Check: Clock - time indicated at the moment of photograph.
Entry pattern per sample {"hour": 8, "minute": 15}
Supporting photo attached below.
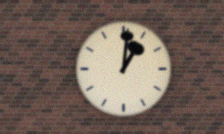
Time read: {"hour": 1, "minute": 1}
